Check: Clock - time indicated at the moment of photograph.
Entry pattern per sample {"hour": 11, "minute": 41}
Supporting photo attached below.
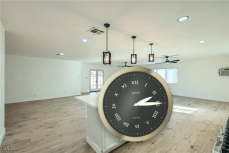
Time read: {"hour": 2, "minute": 15}
